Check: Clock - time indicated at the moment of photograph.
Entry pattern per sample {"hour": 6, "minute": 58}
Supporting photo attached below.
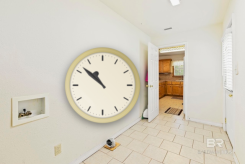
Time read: {"hour": 10, "minute": 52}
